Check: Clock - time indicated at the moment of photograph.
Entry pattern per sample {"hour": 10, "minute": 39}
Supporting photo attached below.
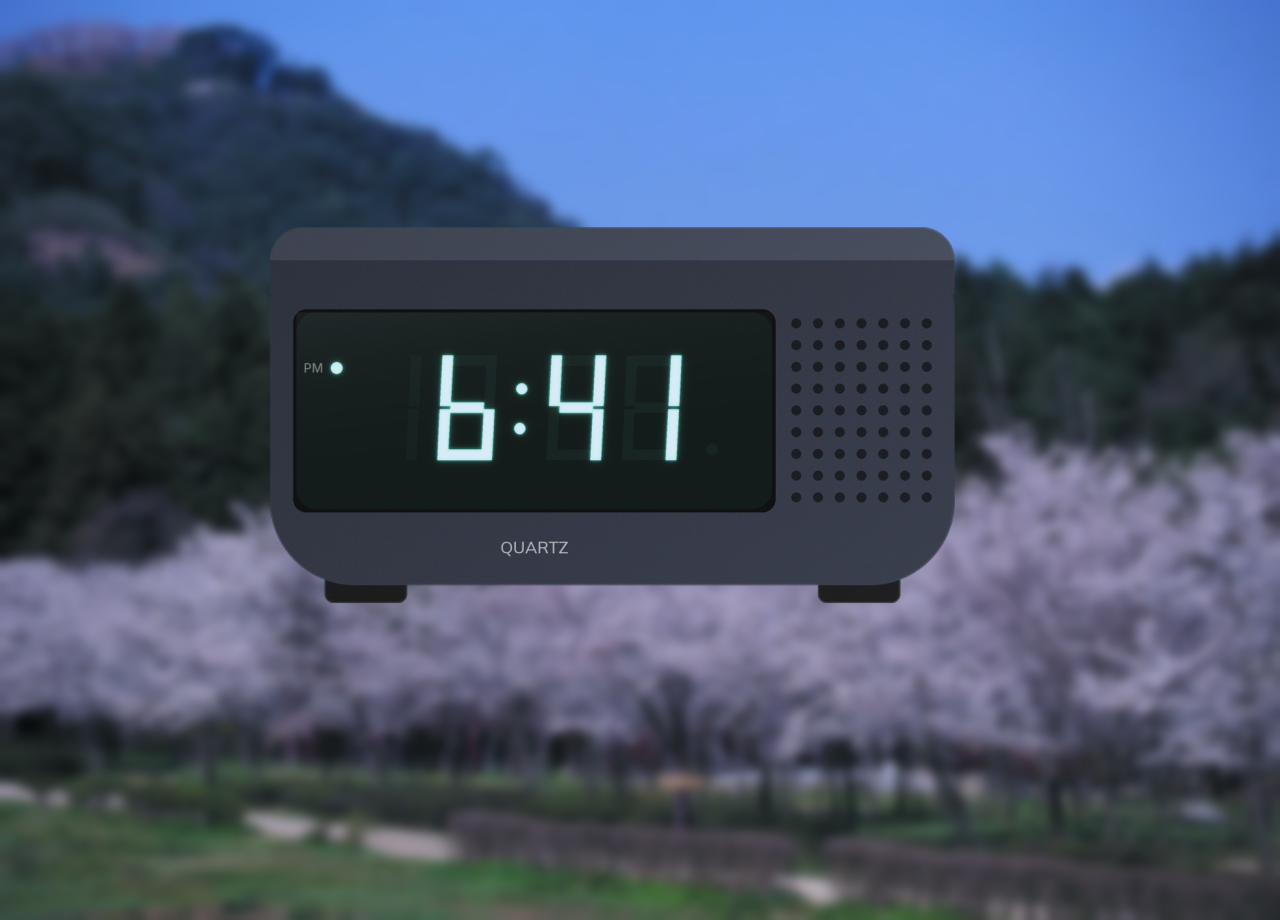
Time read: {"hour": 6, "minute": 41}
